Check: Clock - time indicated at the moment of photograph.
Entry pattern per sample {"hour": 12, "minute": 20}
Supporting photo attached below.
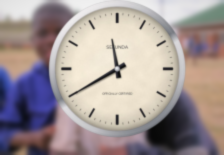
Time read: {"hour": 11, "minute": 40}
